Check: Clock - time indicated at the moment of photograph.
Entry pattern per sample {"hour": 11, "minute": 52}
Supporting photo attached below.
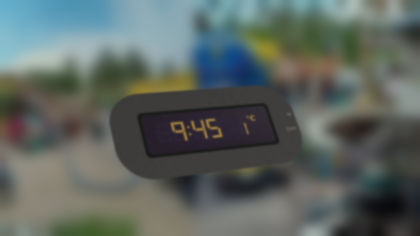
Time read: {"hour": 9, "minute": 45}
